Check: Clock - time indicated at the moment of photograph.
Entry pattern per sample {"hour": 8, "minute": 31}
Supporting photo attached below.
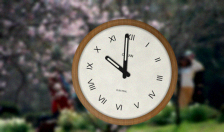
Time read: {"hour": 9, "minute": 59}
